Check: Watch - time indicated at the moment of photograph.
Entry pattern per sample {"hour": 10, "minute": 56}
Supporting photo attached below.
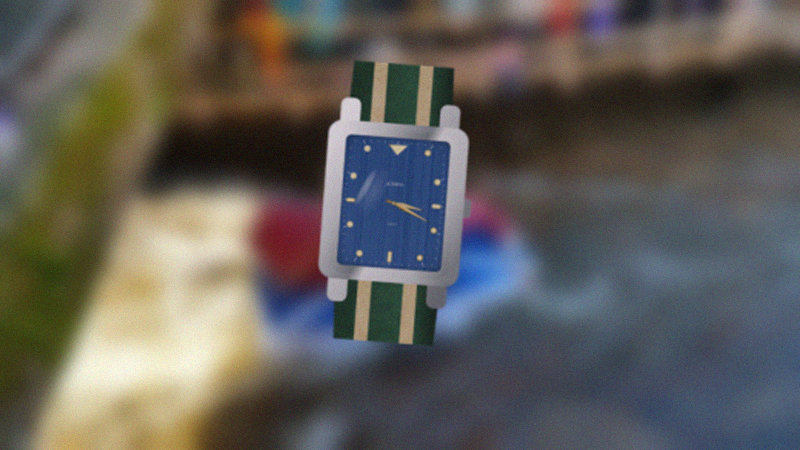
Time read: {"hour": 3, "minute": 19}
